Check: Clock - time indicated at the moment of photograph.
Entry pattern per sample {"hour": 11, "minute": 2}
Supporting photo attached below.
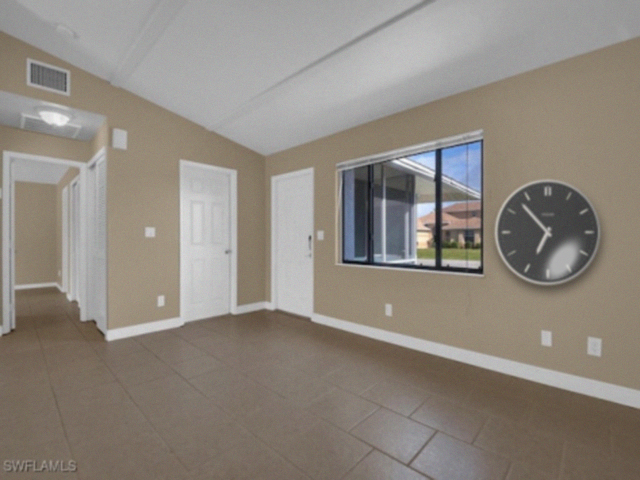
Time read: {"hour": 6, "minute": 53}
